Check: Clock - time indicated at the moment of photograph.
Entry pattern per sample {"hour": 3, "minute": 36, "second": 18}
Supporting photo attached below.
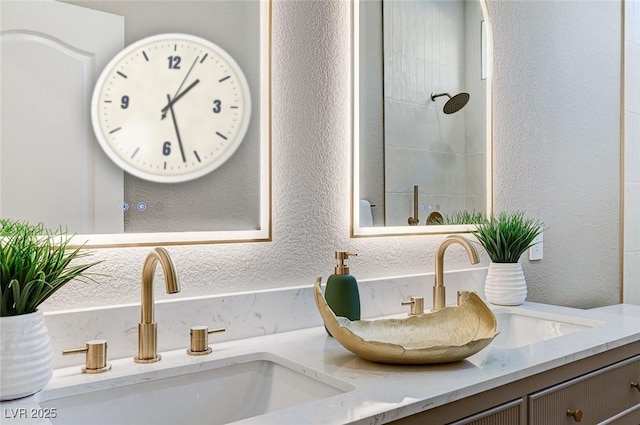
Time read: {"hour": 1, "minute": 27, "second": 4}
